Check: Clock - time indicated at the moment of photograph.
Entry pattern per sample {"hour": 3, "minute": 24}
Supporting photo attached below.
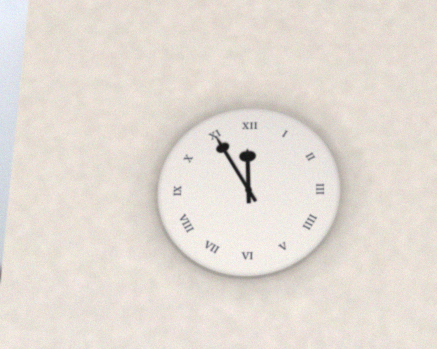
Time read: {"hour": 11, "minute": 55}
